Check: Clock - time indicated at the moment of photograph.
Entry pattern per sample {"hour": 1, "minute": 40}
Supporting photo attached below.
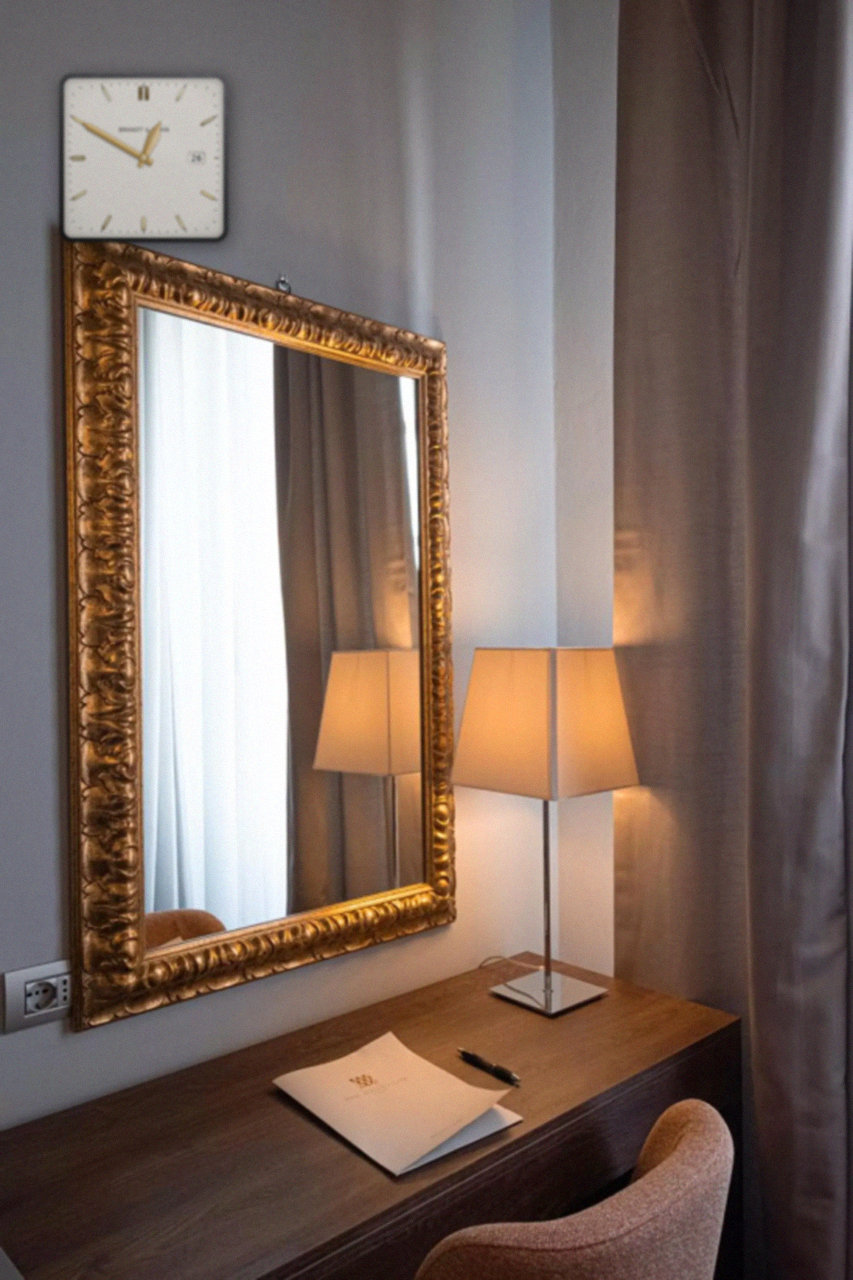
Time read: {"hour": 12, "minute": 50}
